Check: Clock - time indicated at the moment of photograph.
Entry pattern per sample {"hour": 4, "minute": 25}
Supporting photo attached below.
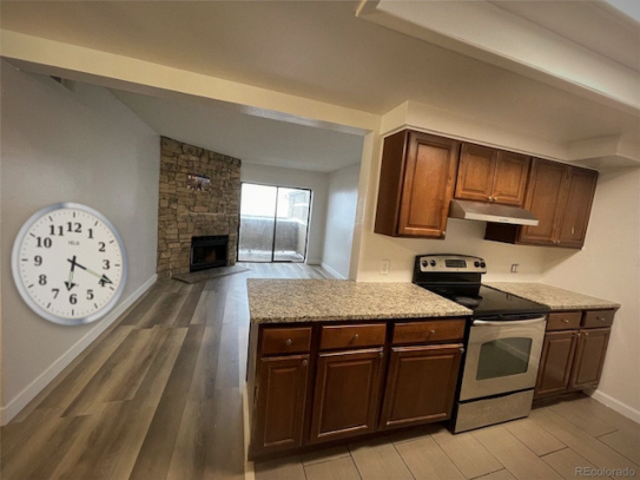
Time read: {"hour": 6, "minute": 19}
